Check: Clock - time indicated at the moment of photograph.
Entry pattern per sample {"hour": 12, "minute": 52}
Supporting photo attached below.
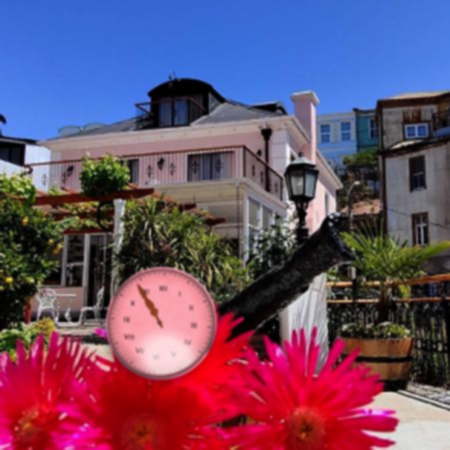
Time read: {"hour": 10, "minute": 54}
